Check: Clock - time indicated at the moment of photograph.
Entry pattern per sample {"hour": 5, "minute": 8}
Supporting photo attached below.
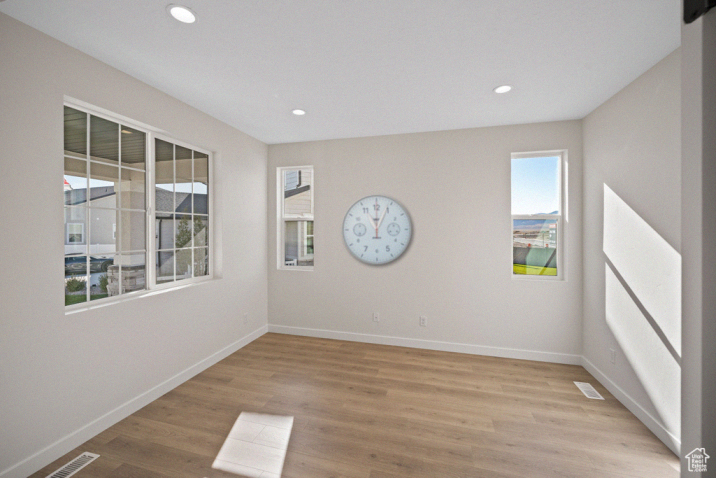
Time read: {"hour": 11, "minute": 4}
